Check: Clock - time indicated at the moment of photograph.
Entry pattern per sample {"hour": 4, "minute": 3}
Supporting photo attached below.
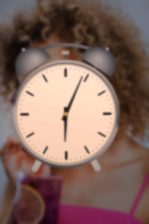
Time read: {"hour": 6, "minute": 4}
